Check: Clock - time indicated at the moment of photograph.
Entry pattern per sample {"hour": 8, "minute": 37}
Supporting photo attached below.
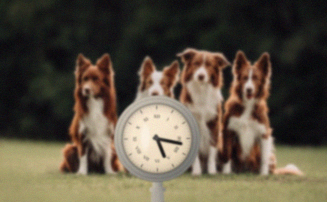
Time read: {"hour": 5, "minute": 17}
